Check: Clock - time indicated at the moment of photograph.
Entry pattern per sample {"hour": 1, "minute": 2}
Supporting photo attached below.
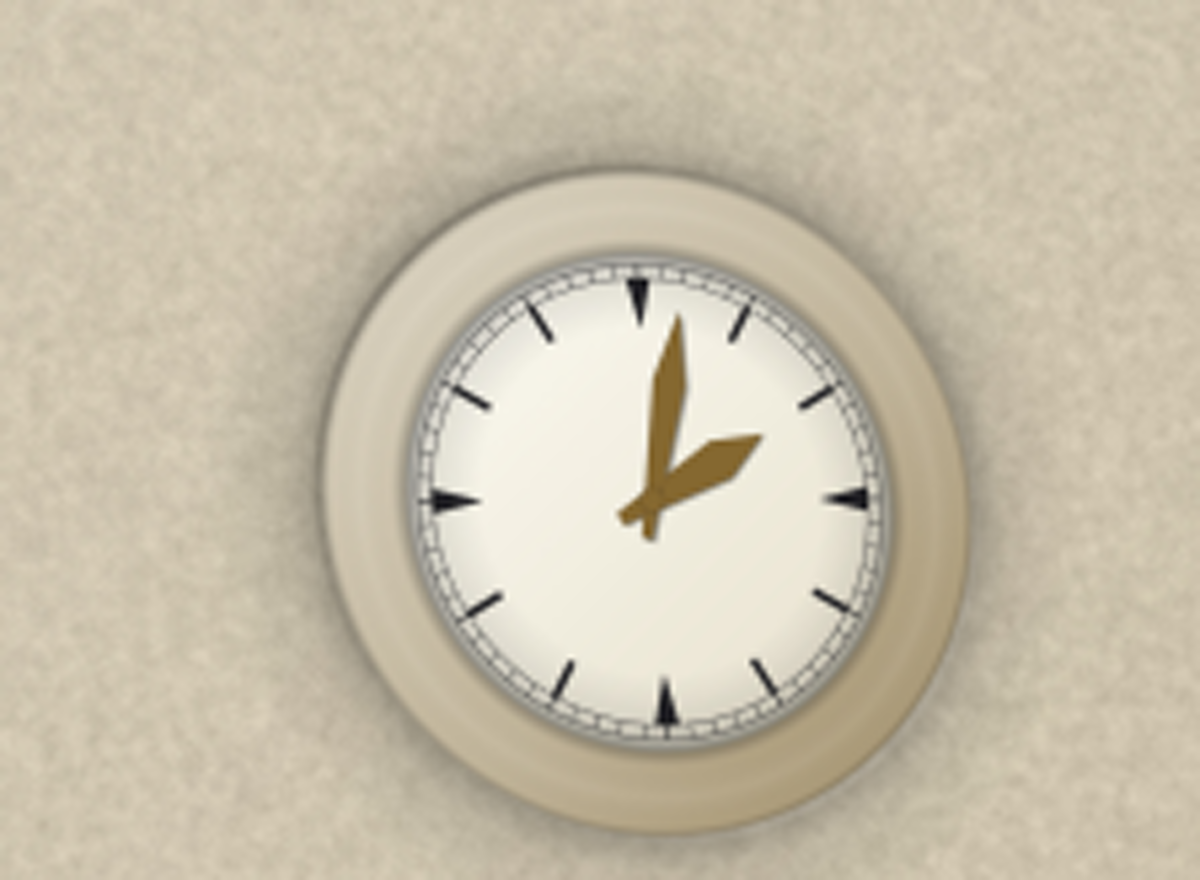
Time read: {"hour": 2, "minute": 2}
